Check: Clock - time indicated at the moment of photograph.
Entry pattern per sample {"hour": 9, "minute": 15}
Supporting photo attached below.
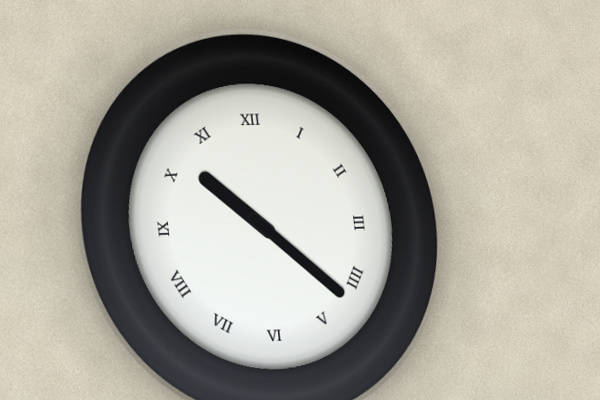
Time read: {"hour": 10, "minute": 22}
